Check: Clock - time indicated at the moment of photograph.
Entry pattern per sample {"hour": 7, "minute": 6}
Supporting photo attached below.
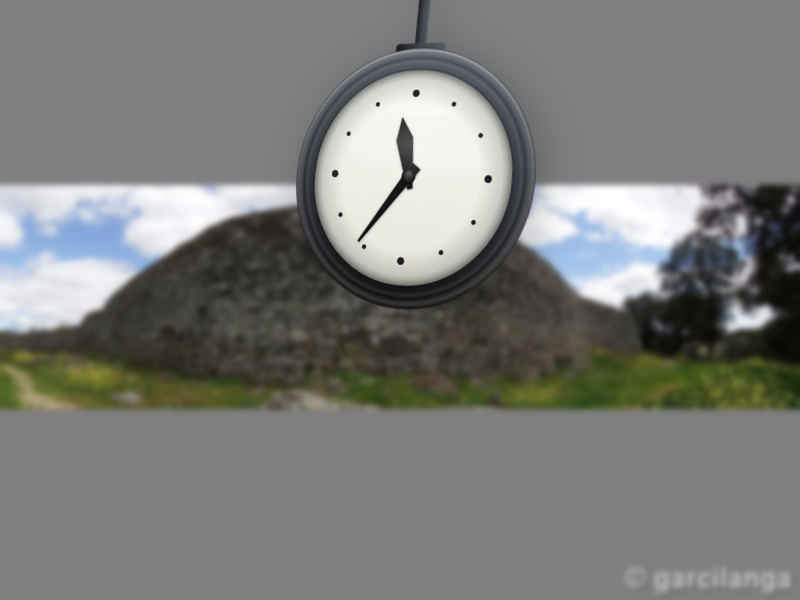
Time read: {"hour": 11, "minute": 36}
